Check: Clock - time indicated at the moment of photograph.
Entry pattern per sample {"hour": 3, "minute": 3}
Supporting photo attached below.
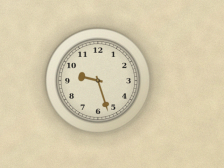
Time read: {"hour": 9, "minute": 27}
